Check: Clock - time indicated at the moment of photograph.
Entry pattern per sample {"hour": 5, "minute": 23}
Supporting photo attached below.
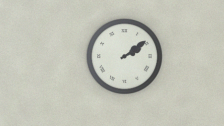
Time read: {"hour": 2, "minute": 9}
